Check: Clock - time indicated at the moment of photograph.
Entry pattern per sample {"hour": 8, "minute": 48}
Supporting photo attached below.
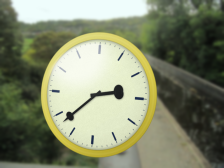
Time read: {"hour": 2, "minute": 38}
